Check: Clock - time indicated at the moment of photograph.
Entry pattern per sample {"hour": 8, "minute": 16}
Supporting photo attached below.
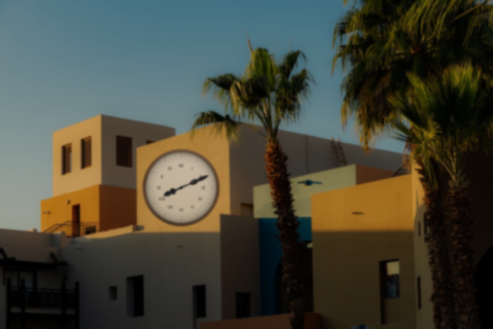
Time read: {"hour": 8, "minute": 11}
